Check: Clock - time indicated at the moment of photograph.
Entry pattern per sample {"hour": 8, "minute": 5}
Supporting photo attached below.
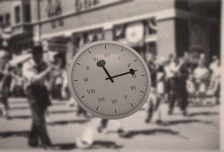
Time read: {"hour": 11, "minute": 13}
